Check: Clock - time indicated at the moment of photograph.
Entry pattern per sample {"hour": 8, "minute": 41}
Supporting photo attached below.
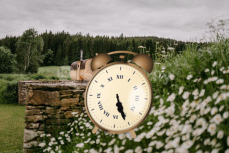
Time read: {"hour": 5, "minute": 26}
